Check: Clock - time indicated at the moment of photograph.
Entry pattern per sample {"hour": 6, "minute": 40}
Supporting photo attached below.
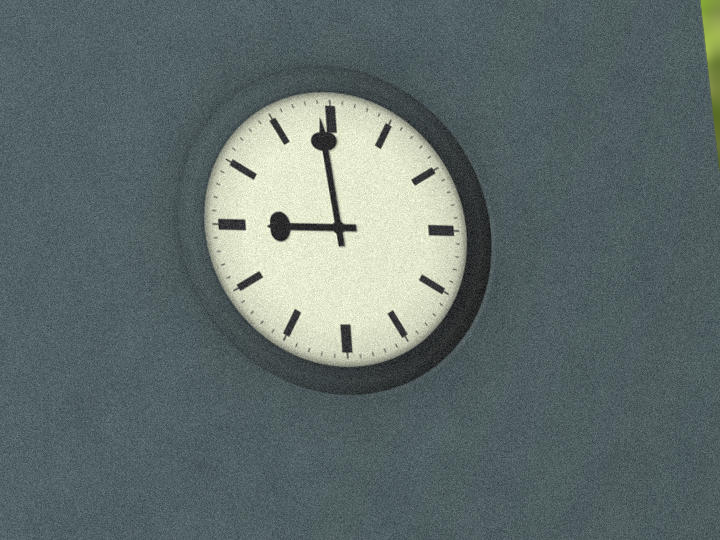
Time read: {"hour": 8, "minute": 59}
